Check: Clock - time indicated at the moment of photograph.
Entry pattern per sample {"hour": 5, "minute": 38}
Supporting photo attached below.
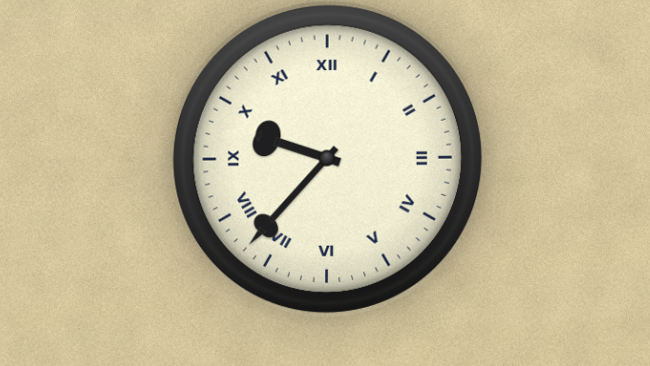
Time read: {"hour": 9, "minute": 37}
